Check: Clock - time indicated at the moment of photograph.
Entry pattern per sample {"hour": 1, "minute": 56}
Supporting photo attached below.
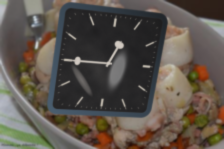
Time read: {"hour": 12, "minute": 45}
